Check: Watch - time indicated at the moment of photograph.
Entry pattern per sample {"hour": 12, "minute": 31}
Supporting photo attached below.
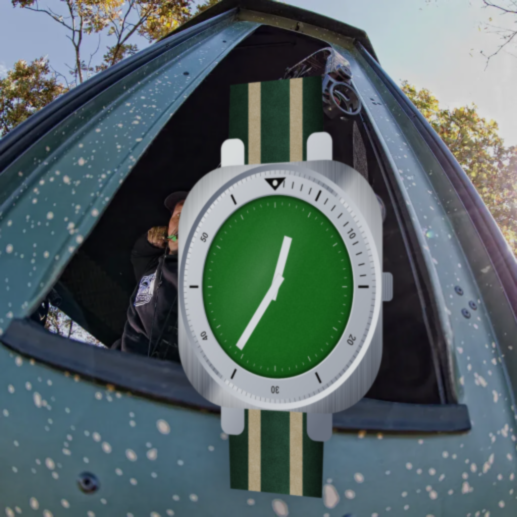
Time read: {"hour": 12, "minute": 36}
